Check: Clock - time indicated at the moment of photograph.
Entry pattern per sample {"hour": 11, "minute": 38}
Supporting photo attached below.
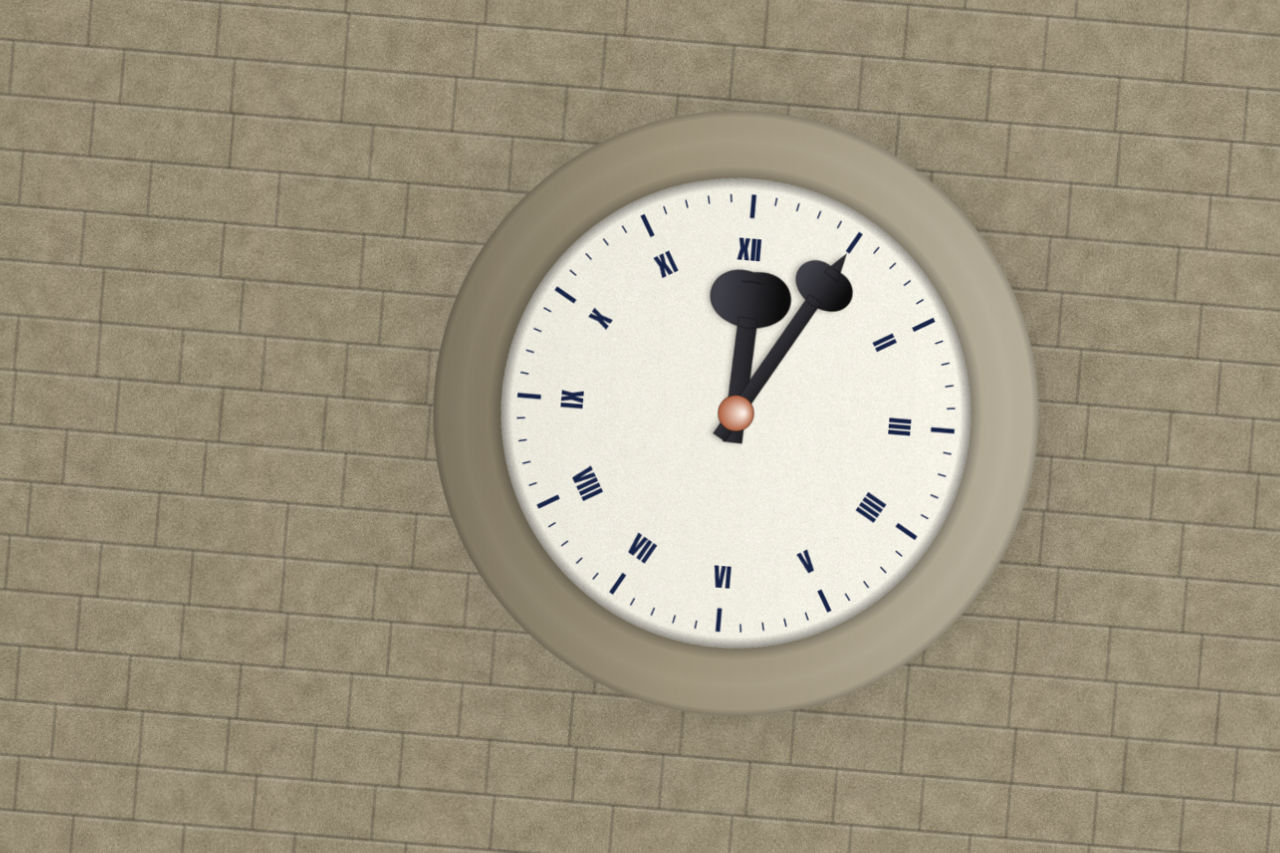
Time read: {"hour": 12, "minute": 5}
